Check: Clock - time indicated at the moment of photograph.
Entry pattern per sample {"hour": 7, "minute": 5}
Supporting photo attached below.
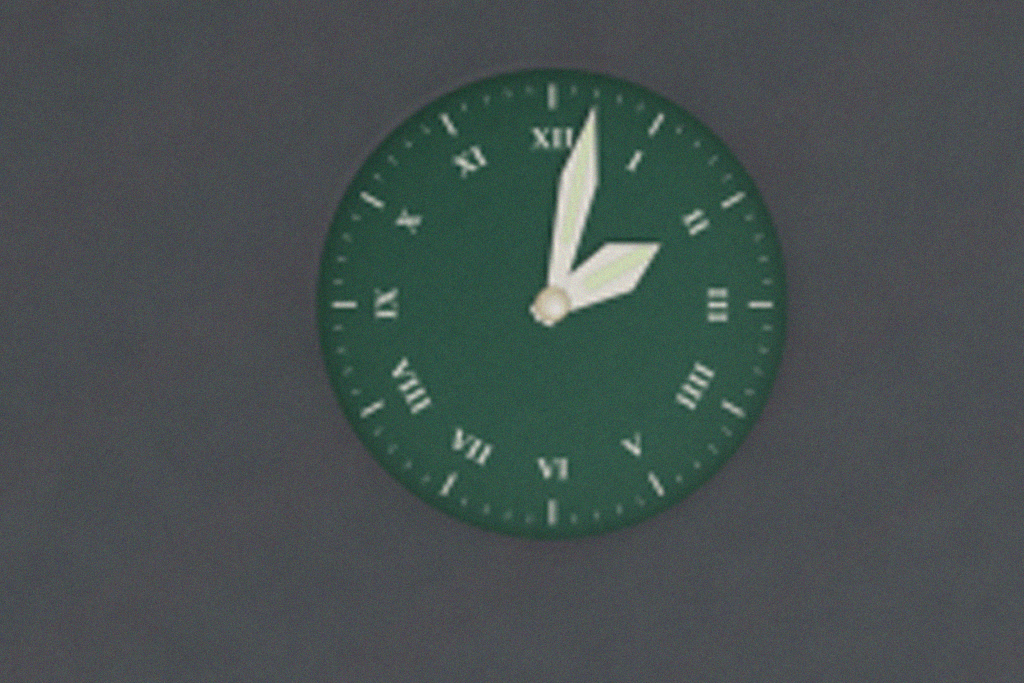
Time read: {"hour": 2, "minute": 2}
